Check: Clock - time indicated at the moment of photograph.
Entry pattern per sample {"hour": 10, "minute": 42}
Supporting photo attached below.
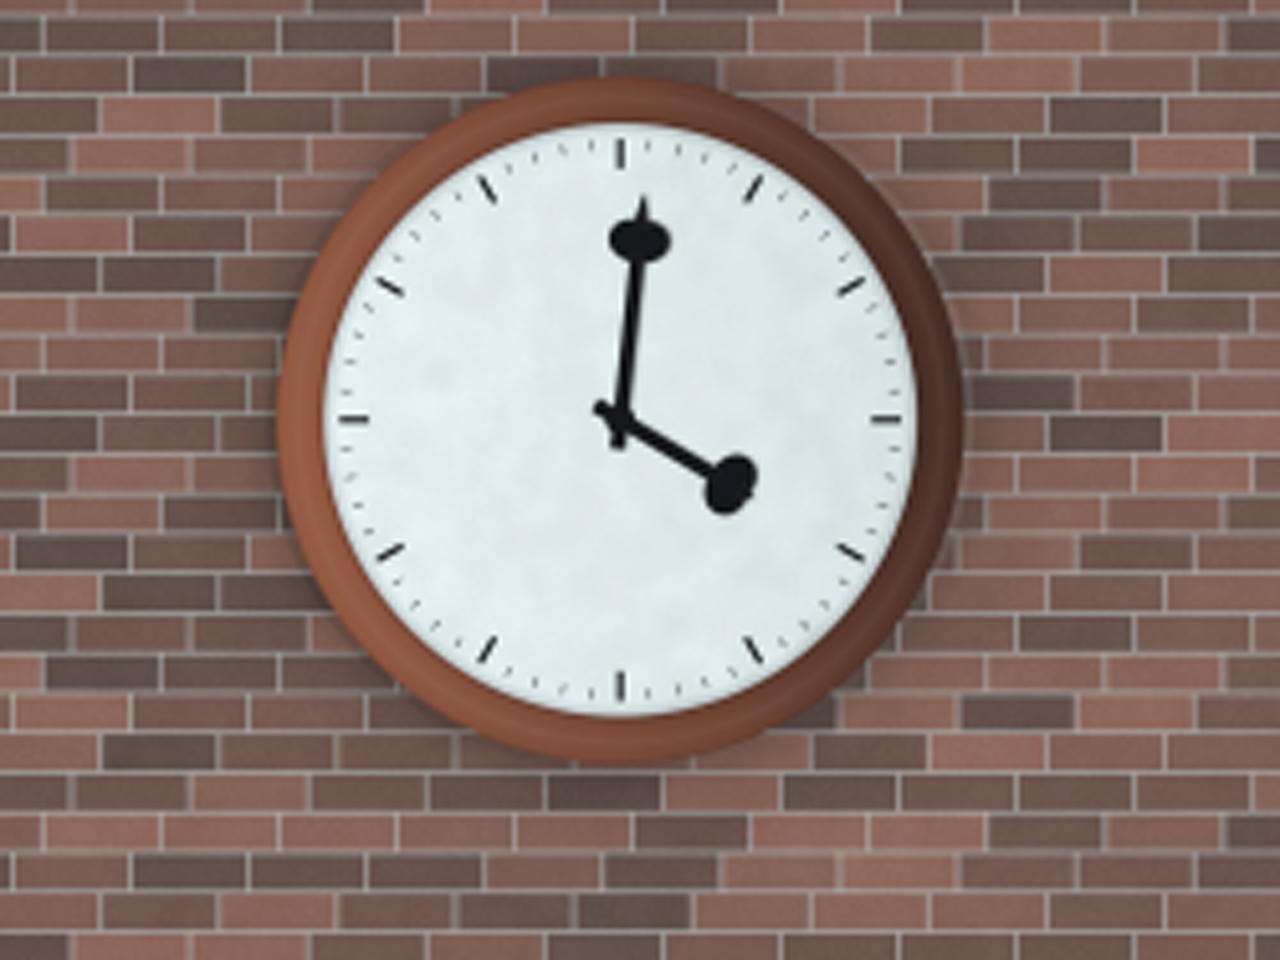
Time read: {"hour": 4, "minute": 1}
